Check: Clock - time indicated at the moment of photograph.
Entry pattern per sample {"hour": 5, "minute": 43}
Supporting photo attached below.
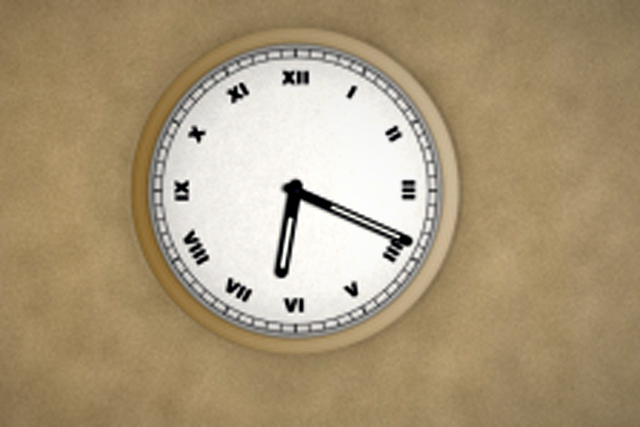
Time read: {"hour": 6, "minute": 19}
